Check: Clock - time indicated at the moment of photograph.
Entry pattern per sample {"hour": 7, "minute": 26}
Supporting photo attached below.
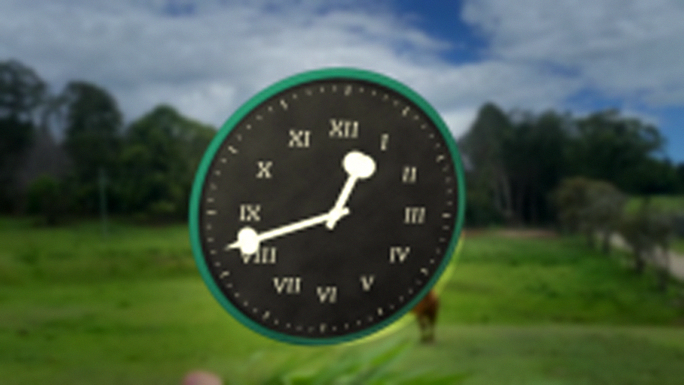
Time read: {"hour": 12, "minute": 42}
